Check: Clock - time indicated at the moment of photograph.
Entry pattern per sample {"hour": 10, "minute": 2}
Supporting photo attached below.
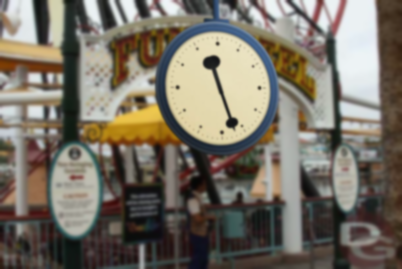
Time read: {"hour": 11, "minute": 27}
